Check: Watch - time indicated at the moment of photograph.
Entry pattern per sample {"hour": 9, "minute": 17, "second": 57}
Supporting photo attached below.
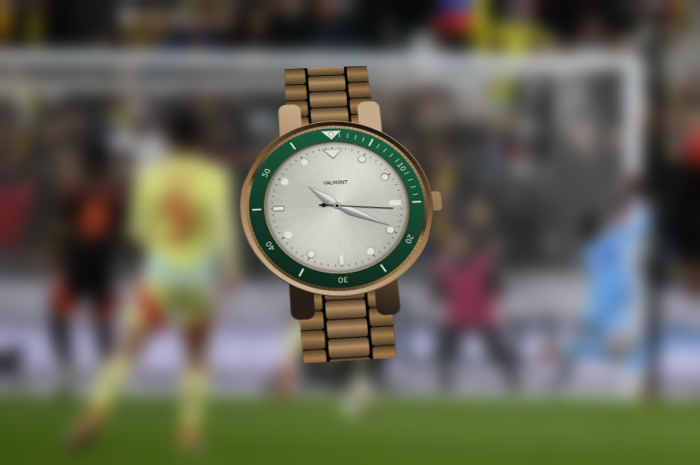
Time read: {"hour": 10, "minute": 19, "second": 16}
